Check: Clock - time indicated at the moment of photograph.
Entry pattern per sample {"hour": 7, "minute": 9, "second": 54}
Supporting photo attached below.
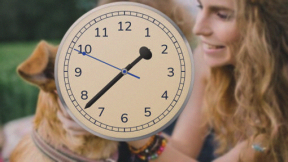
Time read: {"hour": 1, "minute": 37, "second": 49}
